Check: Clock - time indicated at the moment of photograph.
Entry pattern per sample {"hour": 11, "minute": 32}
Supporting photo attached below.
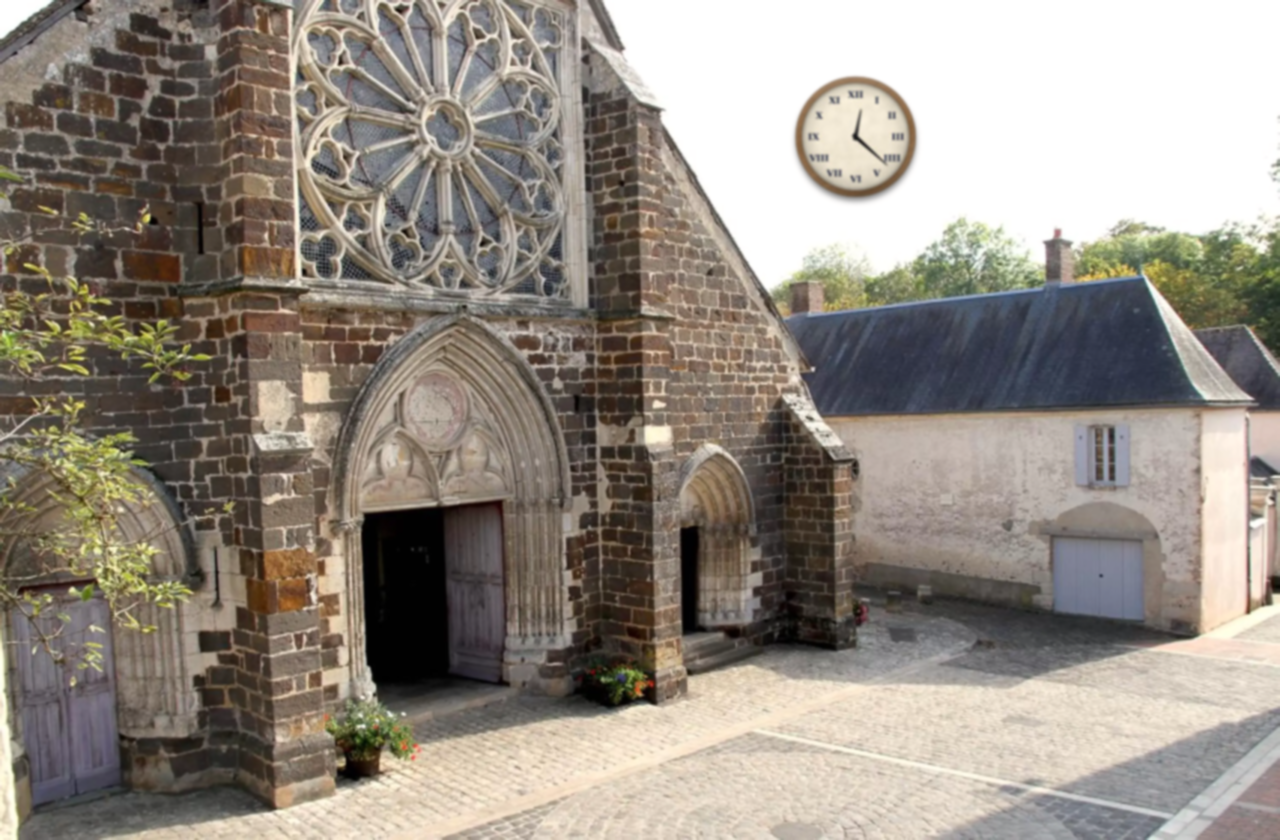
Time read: {"hour": 12, "minute": 22}
